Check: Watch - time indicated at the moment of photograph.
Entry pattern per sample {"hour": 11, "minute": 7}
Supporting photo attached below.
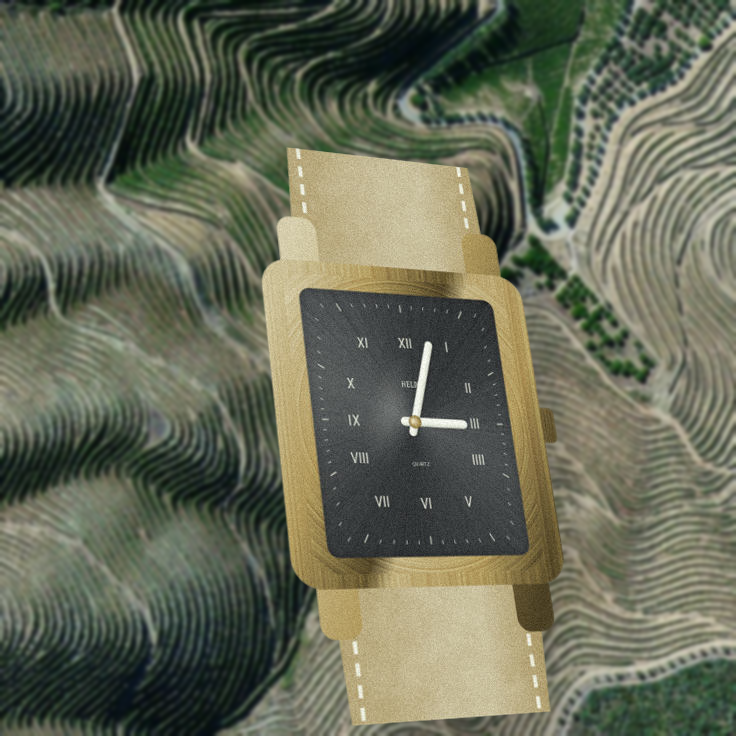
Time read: {"hour": 3, "minute": 3}
